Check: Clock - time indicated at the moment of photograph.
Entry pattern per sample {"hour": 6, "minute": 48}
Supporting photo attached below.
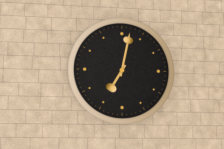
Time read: {"hour": 7, "minute": 2}
